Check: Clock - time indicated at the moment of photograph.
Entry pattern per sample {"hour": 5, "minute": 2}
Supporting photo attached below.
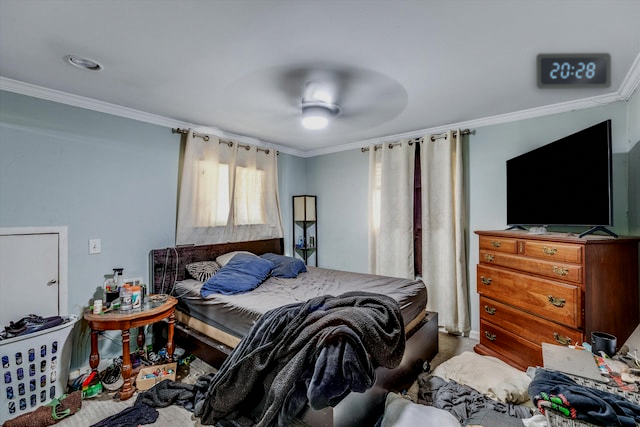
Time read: {"hour": 20, "minute": 28}
